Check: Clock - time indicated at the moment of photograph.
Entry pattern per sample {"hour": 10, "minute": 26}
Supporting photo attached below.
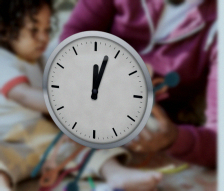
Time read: {"hour": 12, "minute": 3}
